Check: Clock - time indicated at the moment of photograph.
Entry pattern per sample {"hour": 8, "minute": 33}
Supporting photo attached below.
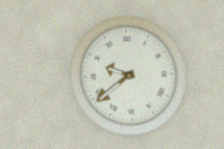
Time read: {"hour": 9, "minute": 39}
